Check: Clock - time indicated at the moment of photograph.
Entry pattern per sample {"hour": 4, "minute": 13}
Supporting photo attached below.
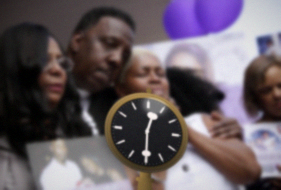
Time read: {"hour": 12, "minute": 30}
